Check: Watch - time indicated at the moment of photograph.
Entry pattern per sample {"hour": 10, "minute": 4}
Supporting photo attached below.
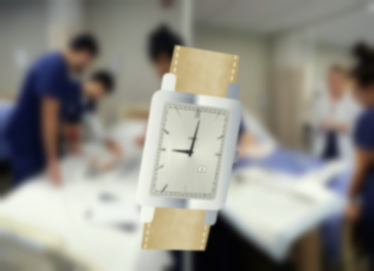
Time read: {"hour": 9, "minute": 1}
